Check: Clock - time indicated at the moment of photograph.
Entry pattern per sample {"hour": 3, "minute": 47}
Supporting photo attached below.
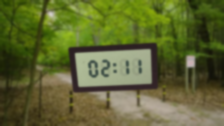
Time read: {"hour": 2, "minute": 11}
